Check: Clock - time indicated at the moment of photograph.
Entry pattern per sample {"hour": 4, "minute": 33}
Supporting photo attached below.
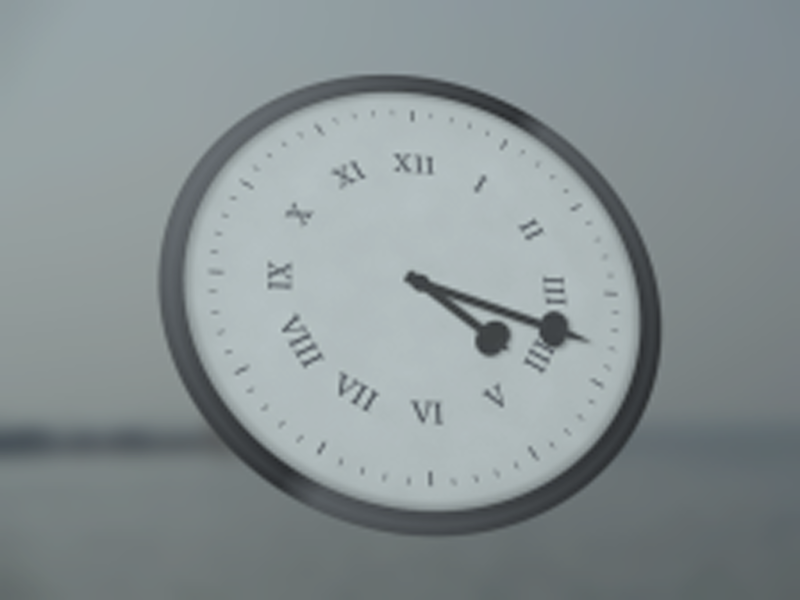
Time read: {"hour": 4, "minute": 18}
